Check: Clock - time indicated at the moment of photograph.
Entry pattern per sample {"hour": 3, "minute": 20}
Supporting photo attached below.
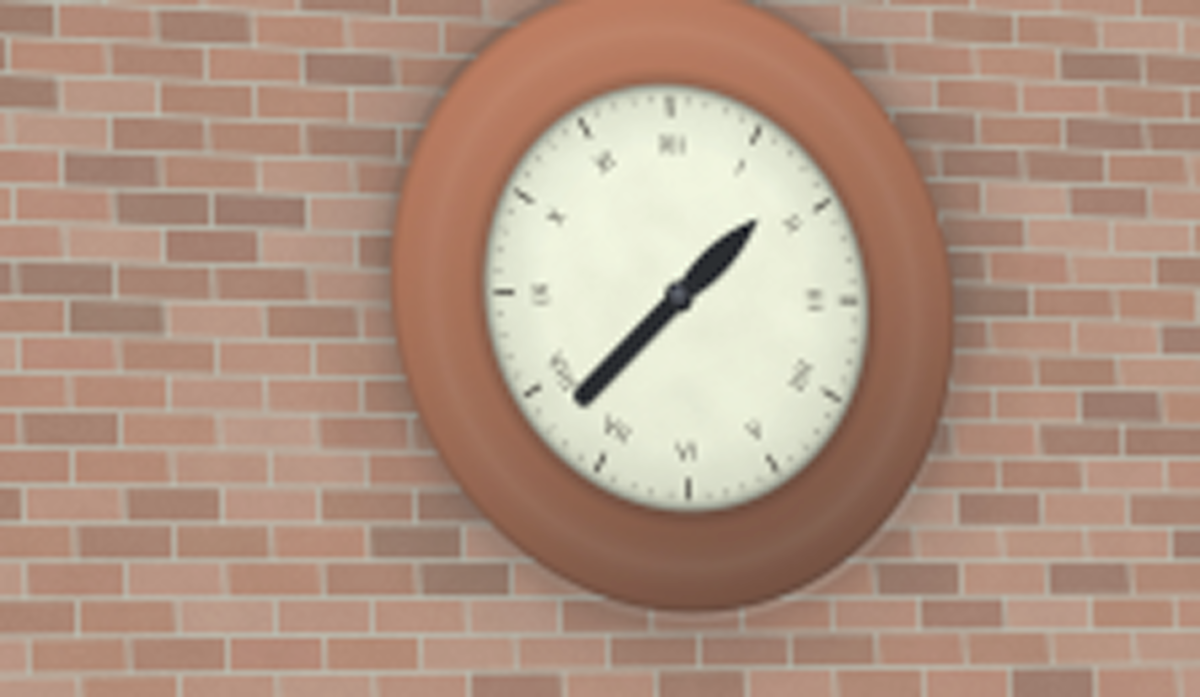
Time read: {"hour": 1, "minute": 38}
